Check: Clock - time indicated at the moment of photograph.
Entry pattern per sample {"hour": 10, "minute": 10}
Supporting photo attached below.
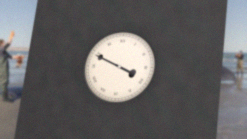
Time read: {"hour": 3, "minute": 49}
